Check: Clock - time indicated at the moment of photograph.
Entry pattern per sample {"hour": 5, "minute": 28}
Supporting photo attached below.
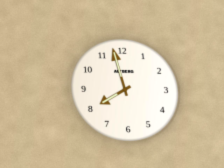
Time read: {"hour": 7, "minute": 58}
